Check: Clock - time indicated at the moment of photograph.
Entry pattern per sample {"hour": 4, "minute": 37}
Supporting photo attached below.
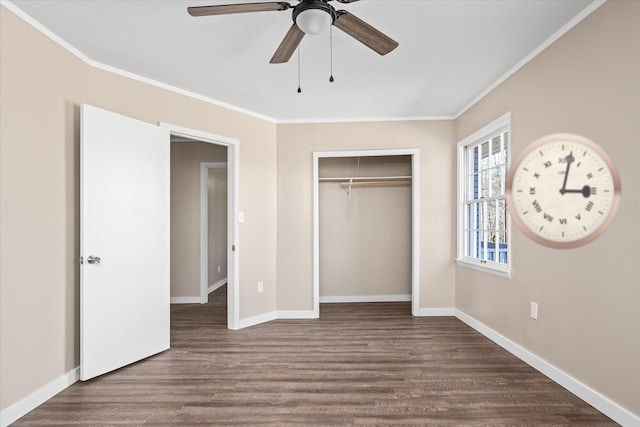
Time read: {"hour": 3, "minute": 2}
